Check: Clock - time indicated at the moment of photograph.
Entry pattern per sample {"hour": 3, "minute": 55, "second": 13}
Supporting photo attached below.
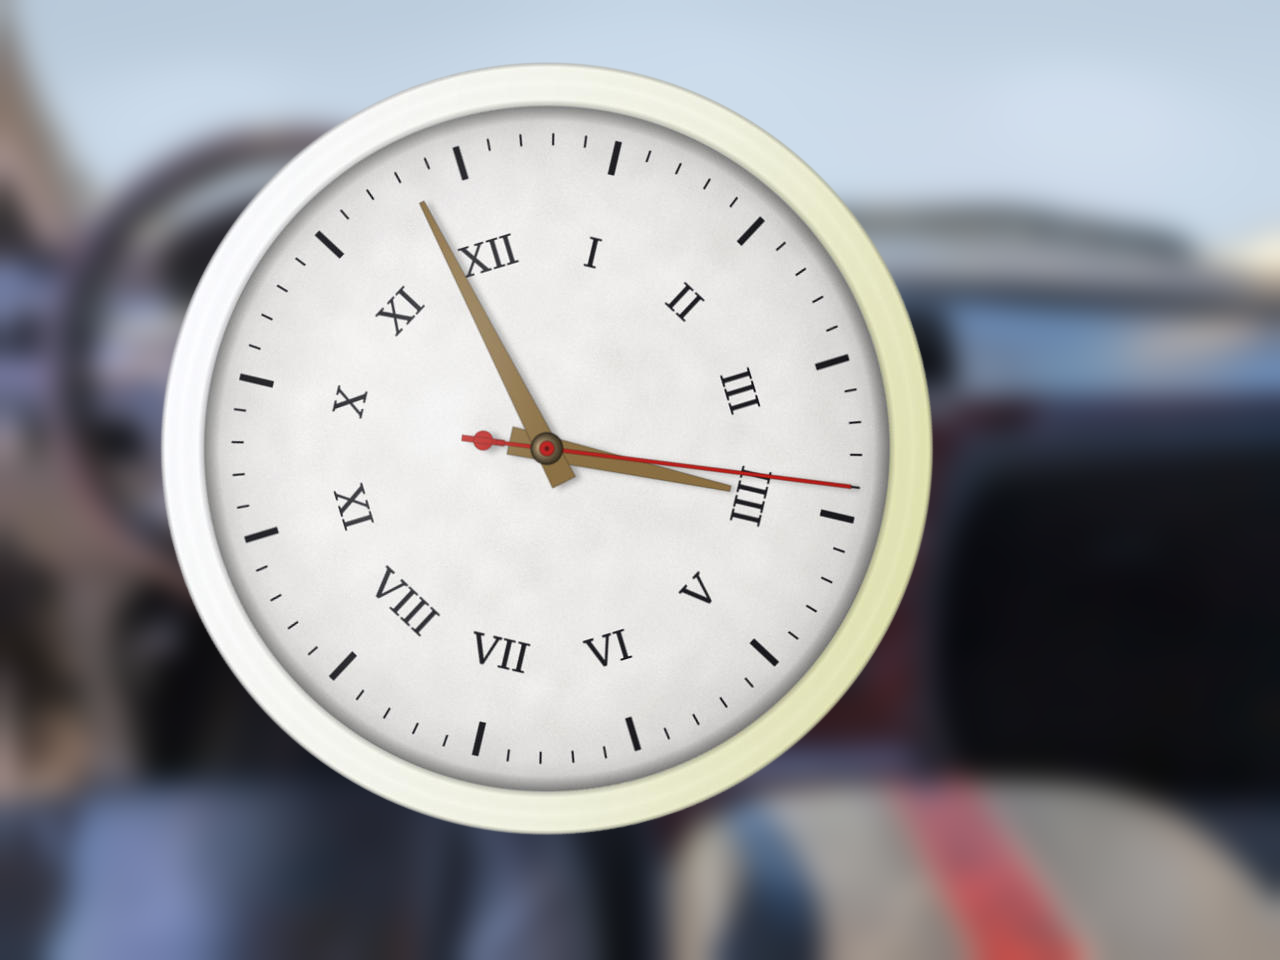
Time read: {"hour": 3, "minute": 58, "second": 19}
